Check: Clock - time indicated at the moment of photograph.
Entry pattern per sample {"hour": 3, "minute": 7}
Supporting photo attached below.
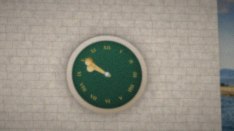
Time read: {"hour": 9, "minute": 51}
